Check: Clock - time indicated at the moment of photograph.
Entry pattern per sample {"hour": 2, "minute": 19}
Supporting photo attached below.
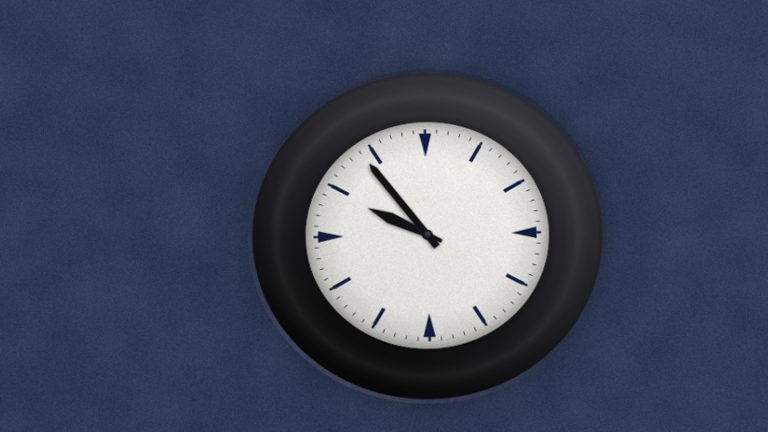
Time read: {"hour": 9, "minute": 54}
